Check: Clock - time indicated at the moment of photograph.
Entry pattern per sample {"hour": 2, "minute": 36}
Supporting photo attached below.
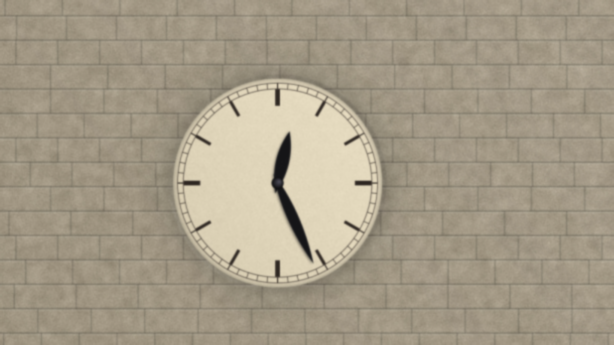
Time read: {"hour": 12, "minute": 26}
